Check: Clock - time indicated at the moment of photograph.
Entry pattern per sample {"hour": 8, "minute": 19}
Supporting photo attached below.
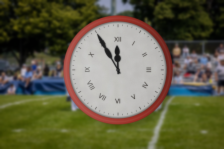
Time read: {"hour": 11, "minute": 55}
